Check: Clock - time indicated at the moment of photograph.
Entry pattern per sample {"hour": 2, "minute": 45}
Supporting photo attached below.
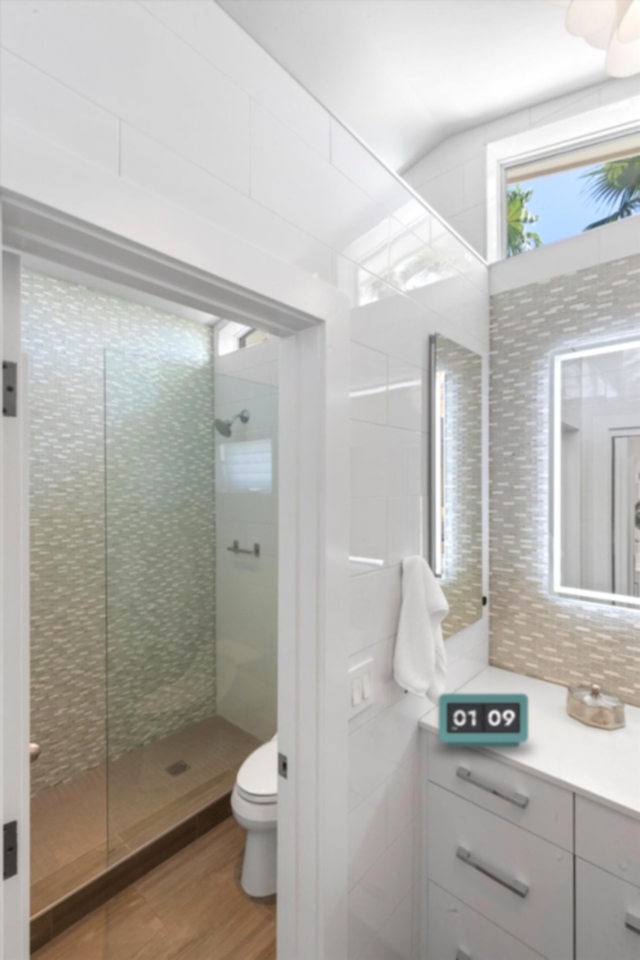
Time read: {"hour": 1, "minute": 9}
